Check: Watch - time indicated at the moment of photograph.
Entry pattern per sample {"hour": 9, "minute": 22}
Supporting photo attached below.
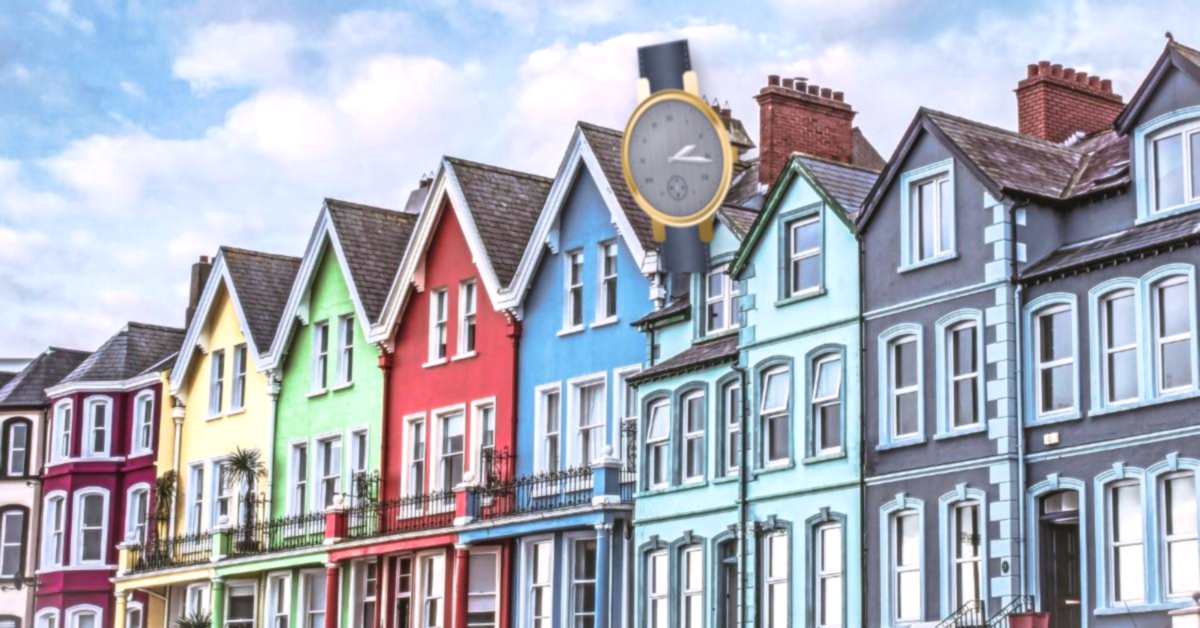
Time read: {"hour": 2, "minute": 16}
